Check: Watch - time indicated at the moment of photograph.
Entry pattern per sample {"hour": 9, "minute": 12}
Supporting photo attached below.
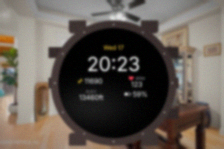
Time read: {"hour": 20, "minute": 23}
